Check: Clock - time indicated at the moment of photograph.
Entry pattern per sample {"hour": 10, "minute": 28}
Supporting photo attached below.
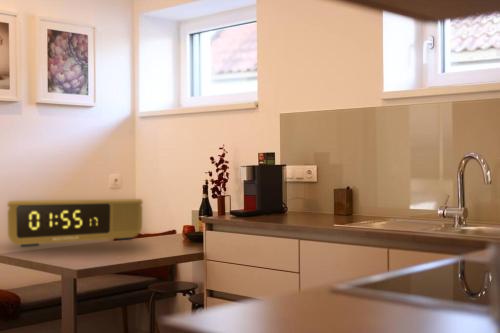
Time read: {"hour": 1, "minute": 55}
